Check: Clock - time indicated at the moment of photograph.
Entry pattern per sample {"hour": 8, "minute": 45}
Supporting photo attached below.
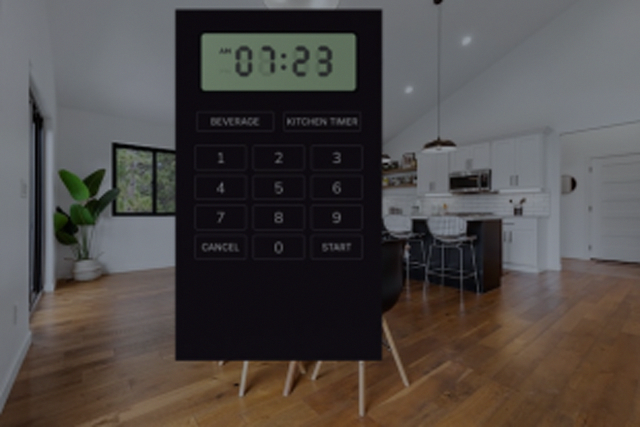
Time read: {"hour": 7, "minute": 23}
